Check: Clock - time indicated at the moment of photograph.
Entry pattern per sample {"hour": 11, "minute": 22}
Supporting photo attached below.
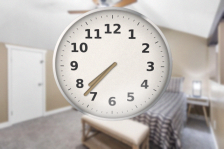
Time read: {"hour": 7, "minute": 37}
